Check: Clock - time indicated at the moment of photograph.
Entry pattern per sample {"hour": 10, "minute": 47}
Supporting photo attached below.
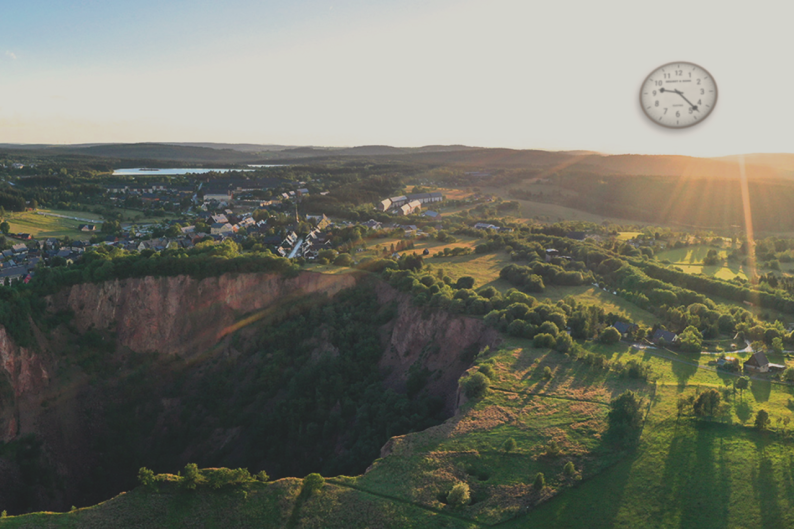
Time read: {"hour": 9, "minute": 23}
